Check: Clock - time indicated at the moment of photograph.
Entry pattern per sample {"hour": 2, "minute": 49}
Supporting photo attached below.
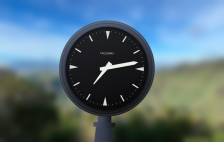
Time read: {"hour": 7, "minute": 13}
